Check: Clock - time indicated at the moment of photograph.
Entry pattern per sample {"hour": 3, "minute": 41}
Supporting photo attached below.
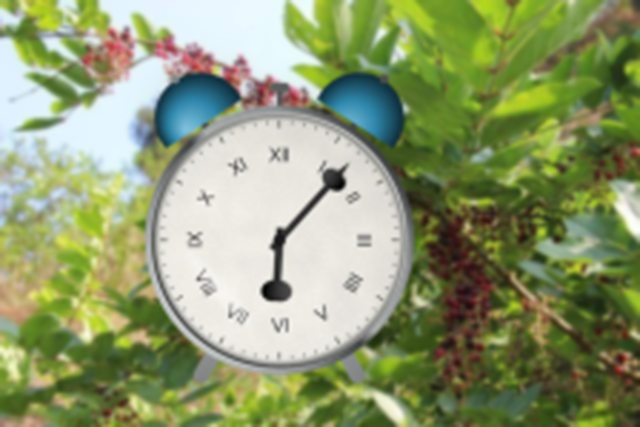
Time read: {"hour": 6, "minute": 7}
